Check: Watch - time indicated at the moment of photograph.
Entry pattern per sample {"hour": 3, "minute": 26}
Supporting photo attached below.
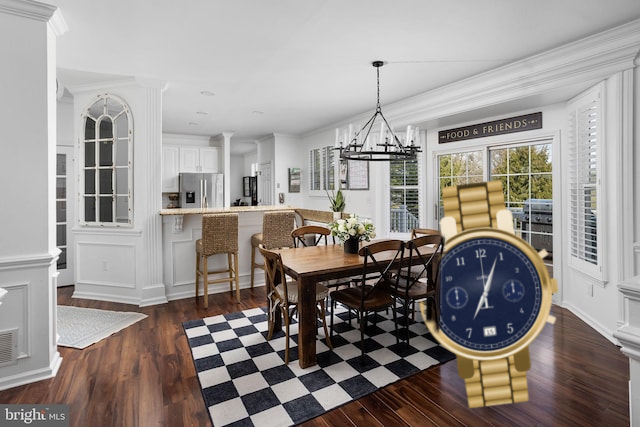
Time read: {"hour": 7, "minute": 4}
